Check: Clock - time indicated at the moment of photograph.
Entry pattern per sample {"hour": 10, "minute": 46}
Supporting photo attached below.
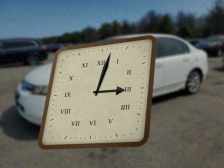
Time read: {"hour": 3, "minute": 2}
